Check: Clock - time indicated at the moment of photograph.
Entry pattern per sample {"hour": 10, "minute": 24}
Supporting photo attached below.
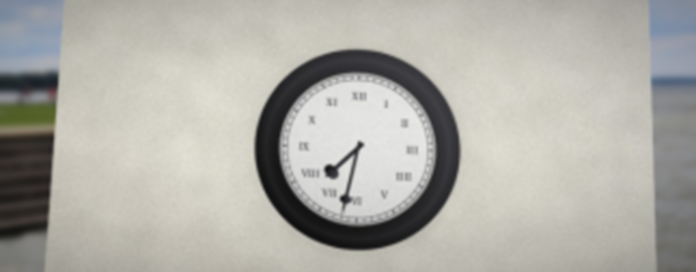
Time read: {"hour": 7, "minute": 32}
